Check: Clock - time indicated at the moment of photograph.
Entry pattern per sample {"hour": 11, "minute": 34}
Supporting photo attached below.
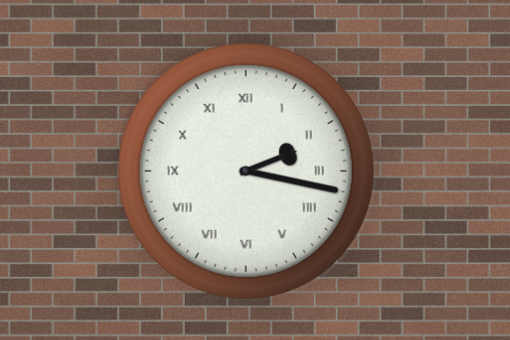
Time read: {"hour": 2, "minute": 17}
